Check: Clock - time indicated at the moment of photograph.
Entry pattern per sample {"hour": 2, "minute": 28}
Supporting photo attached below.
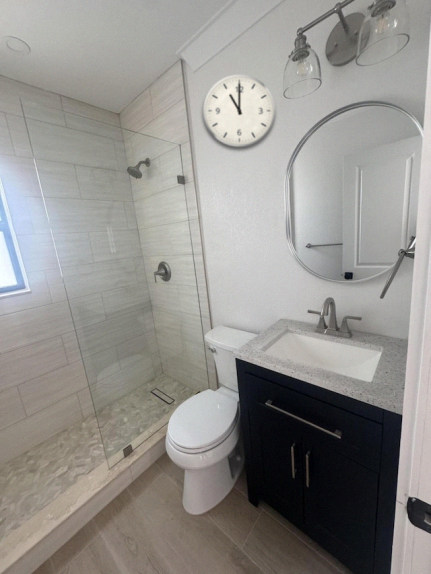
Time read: {"hour": 11, "minute": 0}
